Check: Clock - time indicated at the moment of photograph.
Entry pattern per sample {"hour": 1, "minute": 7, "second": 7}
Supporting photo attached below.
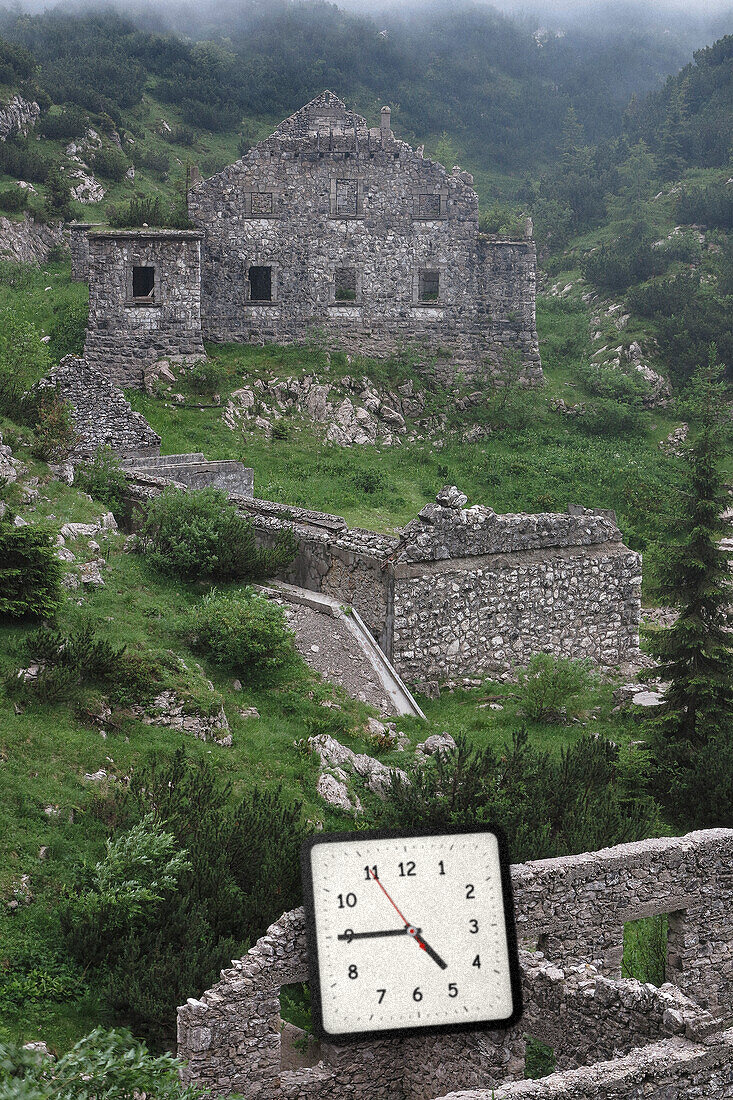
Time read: {"hour": 4, "minute": 44, "second": 55}
